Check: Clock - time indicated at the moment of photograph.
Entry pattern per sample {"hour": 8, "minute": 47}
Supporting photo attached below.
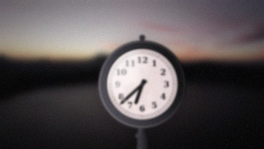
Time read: {"hour": 6, "minute": 38}
